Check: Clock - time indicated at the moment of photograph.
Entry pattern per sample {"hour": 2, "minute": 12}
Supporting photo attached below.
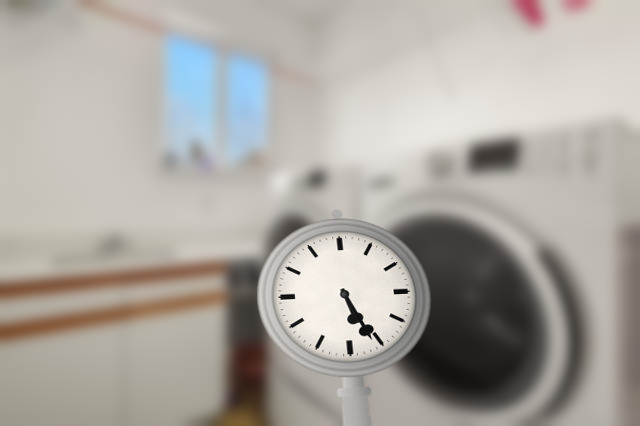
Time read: {"hour": 5, "minute": 26}
